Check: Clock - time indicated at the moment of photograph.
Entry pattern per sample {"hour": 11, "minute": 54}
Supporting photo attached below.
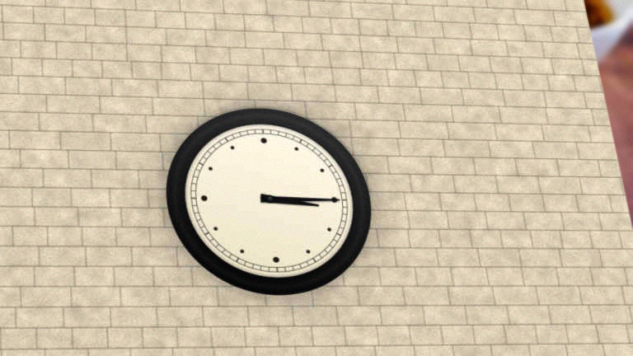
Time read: {"hour": 3, "minute": 15}
